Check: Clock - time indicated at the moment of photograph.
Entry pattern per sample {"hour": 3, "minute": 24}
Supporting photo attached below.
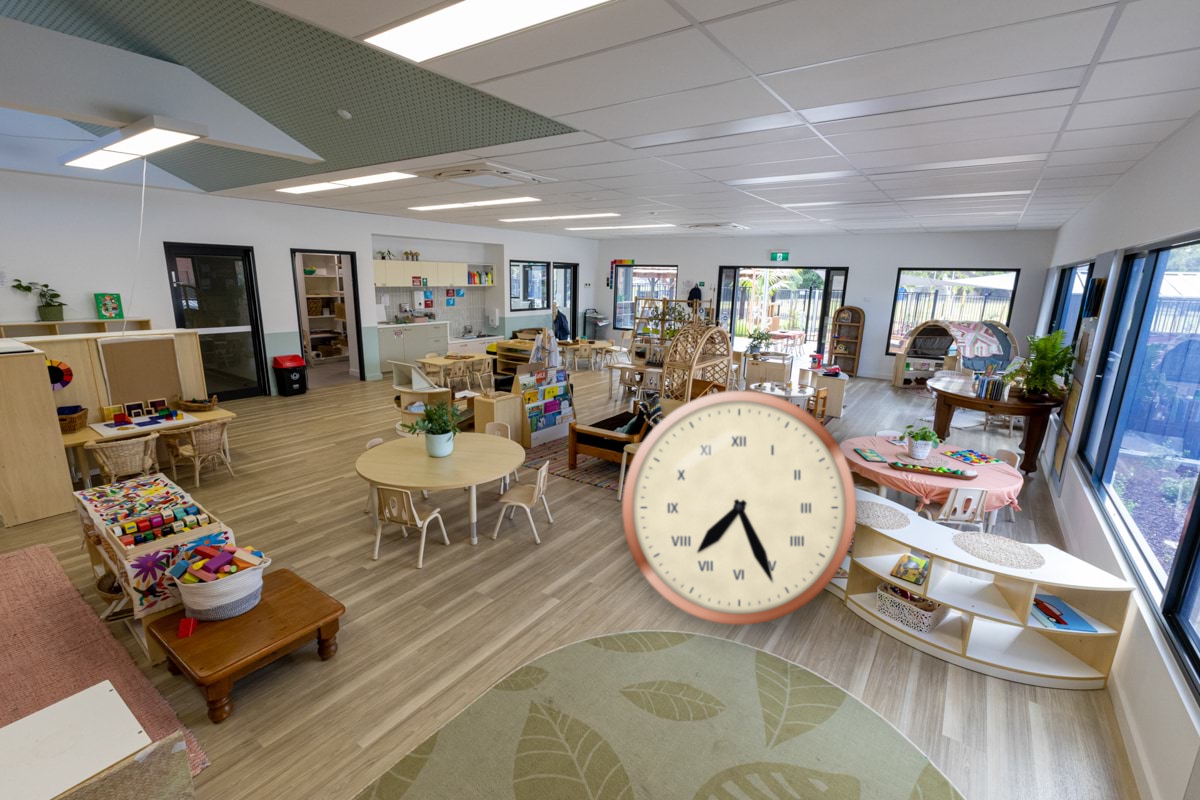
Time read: {"hour": 7, "minute": 26}
